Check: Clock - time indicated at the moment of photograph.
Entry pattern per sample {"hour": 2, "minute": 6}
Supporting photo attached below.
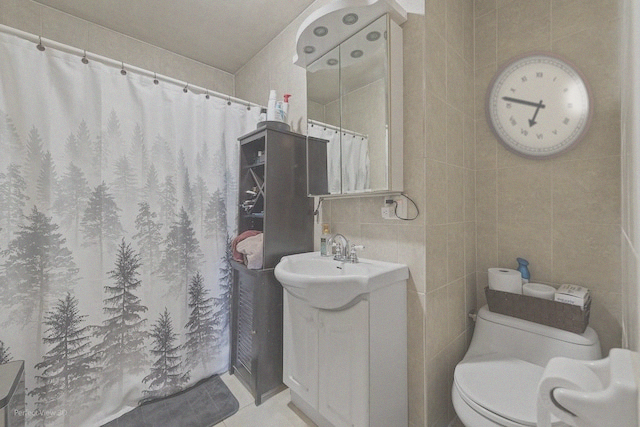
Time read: {"hour": 6, "minute": 47}
